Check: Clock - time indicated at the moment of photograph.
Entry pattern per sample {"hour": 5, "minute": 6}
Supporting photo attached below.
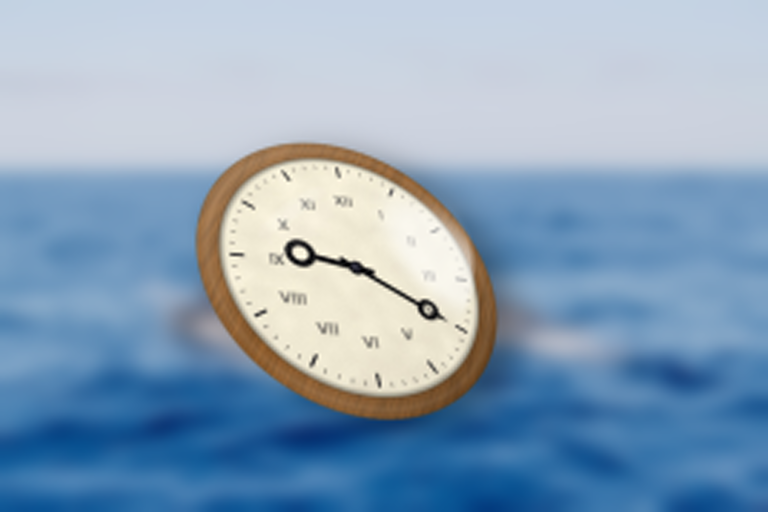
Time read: {"hour": 9, "minute": 20}
